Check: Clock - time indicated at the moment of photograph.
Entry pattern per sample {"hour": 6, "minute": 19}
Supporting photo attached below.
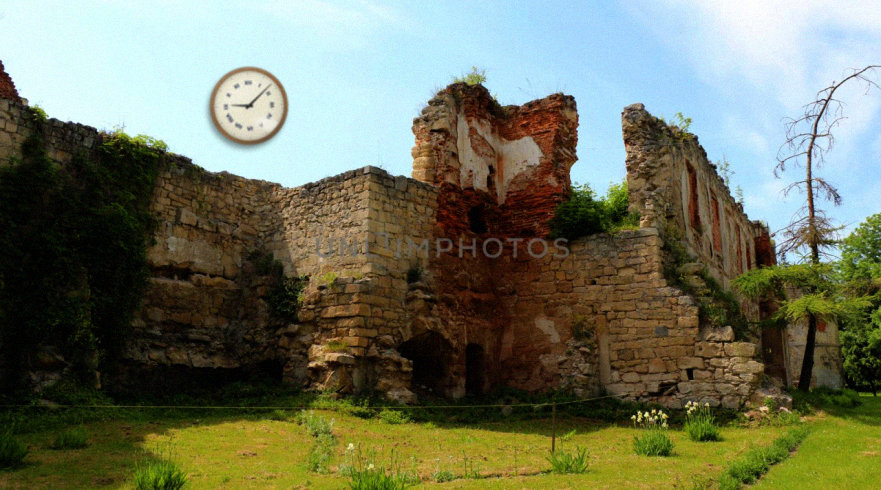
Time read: {"hour": 9, "minute": 8}
